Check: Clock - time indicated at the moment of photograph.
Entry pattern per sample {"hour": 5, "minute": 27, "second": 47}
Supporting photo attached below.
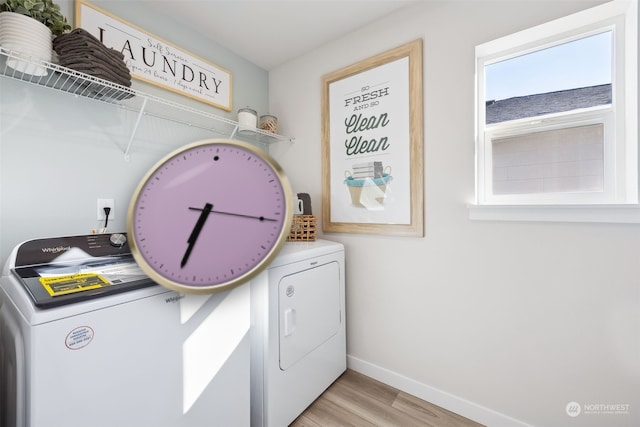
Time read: {"hour": 6, "minute": 32, "second": 16}
